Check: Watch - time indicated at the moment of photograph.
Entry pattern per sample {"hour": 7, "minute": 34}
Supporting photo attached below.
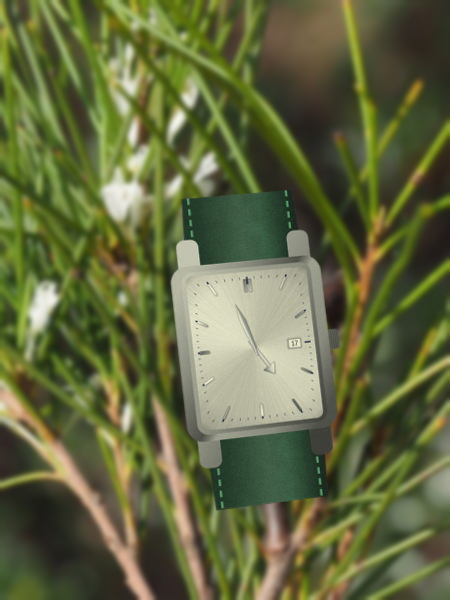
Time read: {"hour": 4, "minute": 57}
